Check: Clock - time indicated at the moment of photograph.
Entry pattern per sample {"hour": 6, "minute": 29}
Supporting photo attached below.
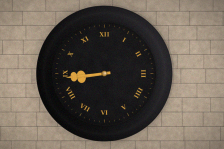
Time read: {"hour": 8, "minute": 44}
